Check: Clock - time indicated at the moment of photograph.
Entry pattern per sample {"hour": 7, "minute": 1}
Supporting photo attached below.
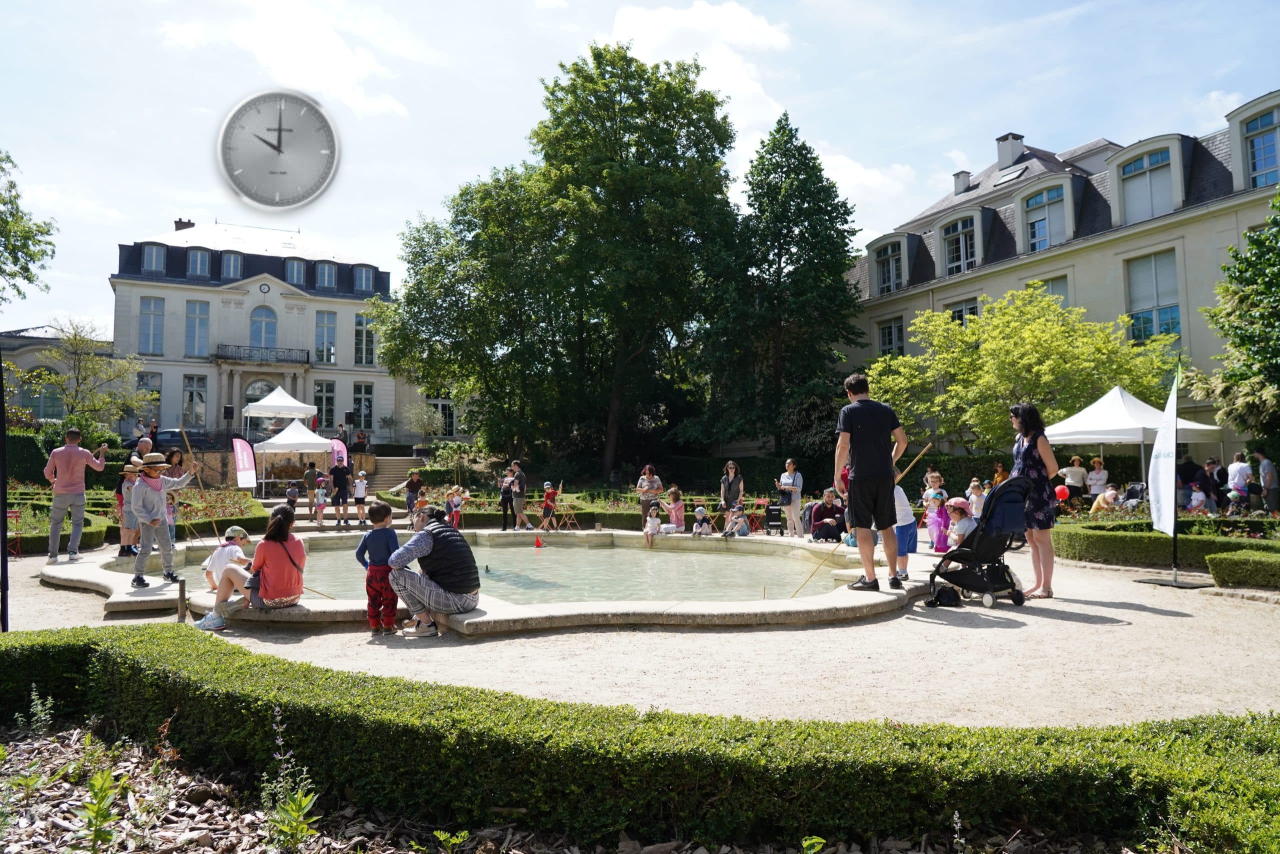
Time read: {"hour": 10, "minute": 0}
